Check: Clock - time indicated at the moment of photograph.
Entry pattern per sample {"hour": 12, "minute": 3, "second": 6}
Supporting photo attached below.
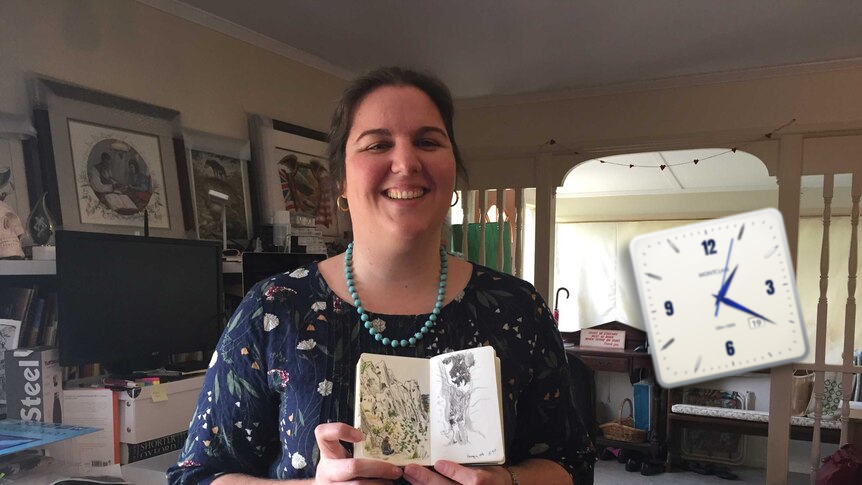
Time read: {"hour": 1, "minute": 21, "second": 4}
